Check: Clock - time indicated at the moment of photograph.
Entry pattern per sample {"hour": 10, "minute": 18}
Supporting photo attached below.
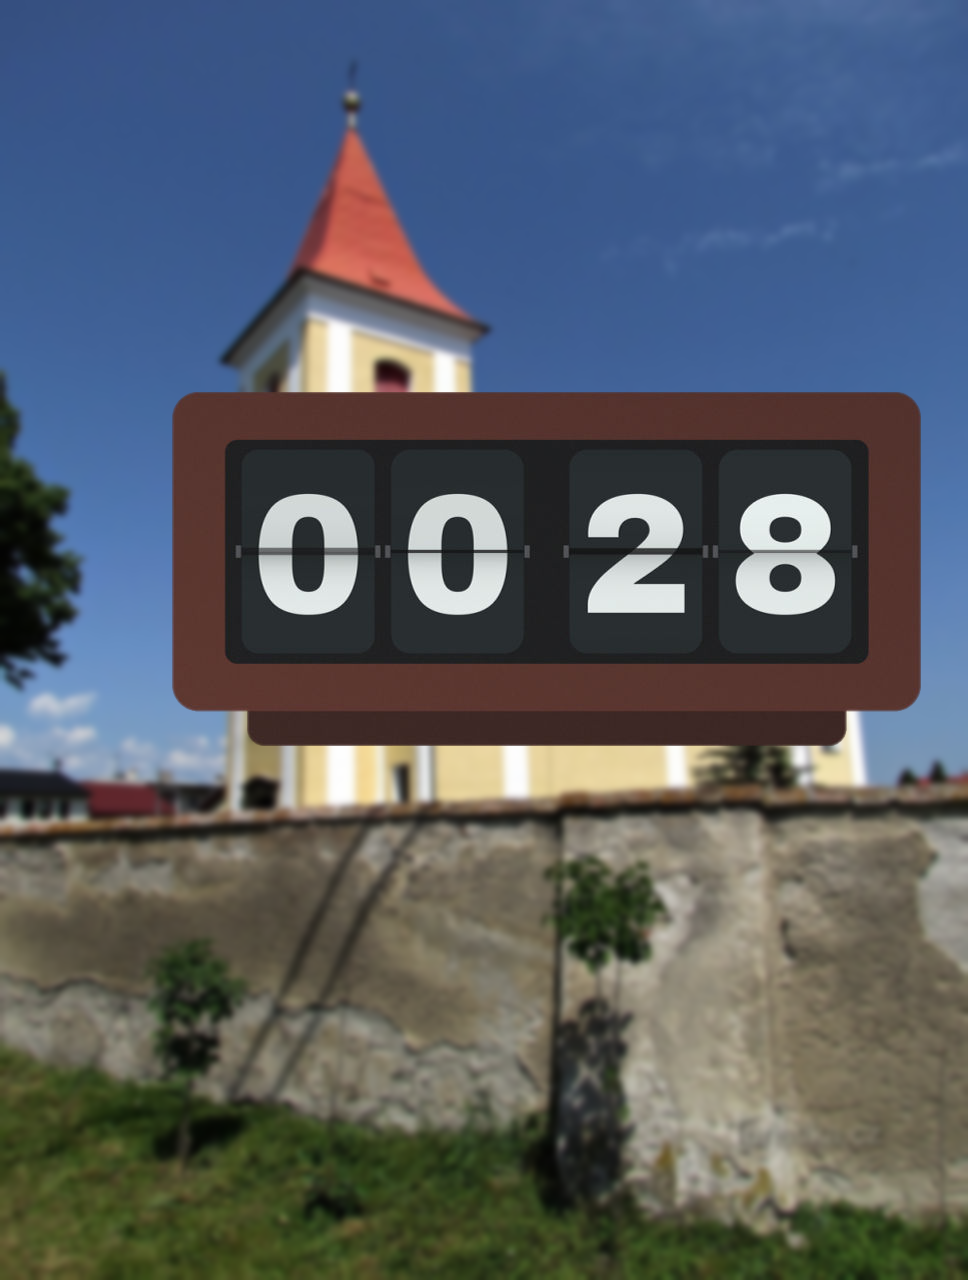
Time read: {"hour": 0, "minute": 28}
